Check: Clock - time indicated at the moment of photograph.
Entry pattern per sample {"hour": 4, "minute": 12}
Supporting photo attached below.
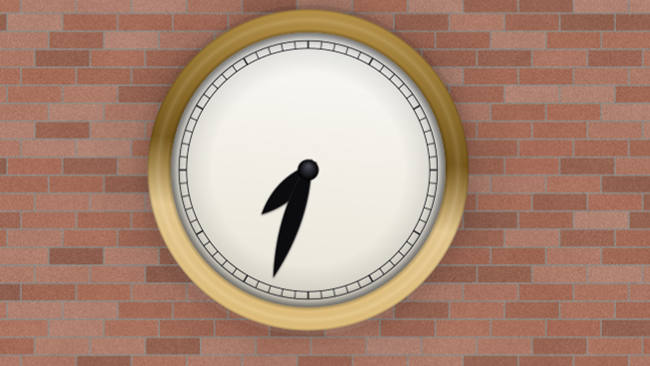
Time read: {"hour": 7, "minute": 33}
